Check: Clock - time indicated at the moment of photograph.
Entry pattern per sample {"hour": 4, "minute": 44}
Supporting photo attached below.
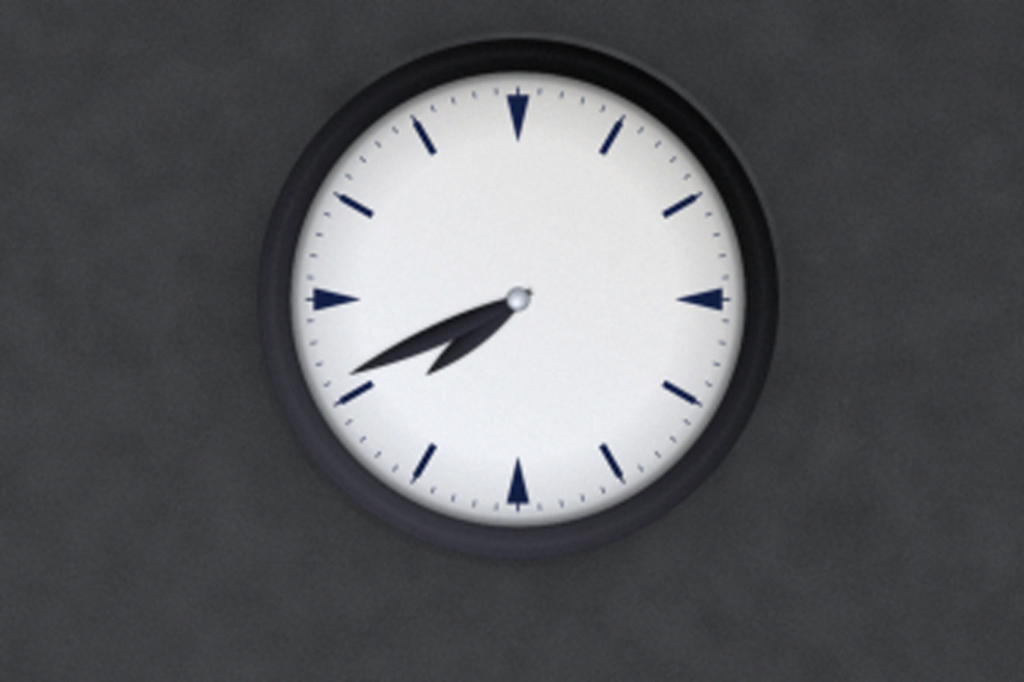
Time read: {"hour": 7, "minute": 41}
